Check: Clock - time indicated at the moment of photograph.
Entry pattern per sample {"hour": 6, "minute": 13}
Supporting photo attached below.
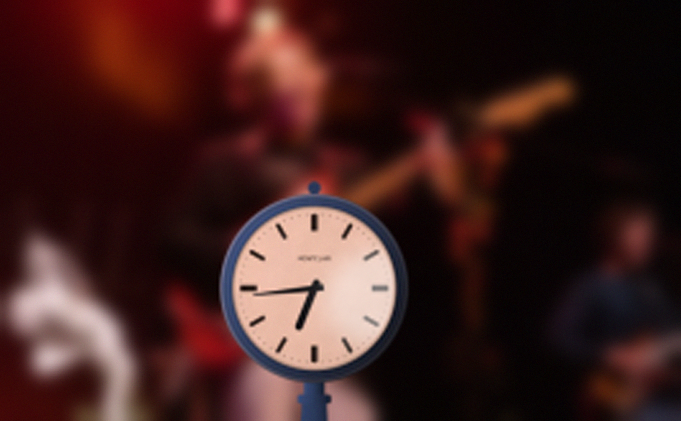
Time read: {"hour": 6, "minute": 44}
